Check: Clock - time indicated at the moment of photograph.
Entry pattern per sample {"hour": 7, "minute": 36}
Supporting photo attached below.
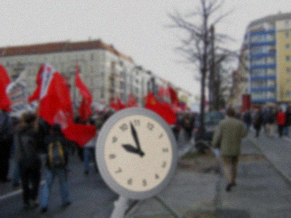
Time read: {"hour": 8, "minute": 53}
